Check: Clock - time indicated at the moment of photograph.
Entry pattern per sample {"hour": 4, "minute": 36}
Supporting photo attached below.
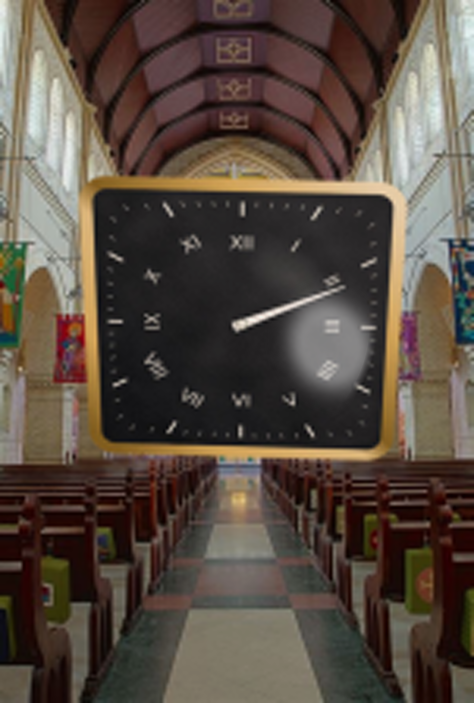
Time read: {"hour": 2, "minute": 11}
